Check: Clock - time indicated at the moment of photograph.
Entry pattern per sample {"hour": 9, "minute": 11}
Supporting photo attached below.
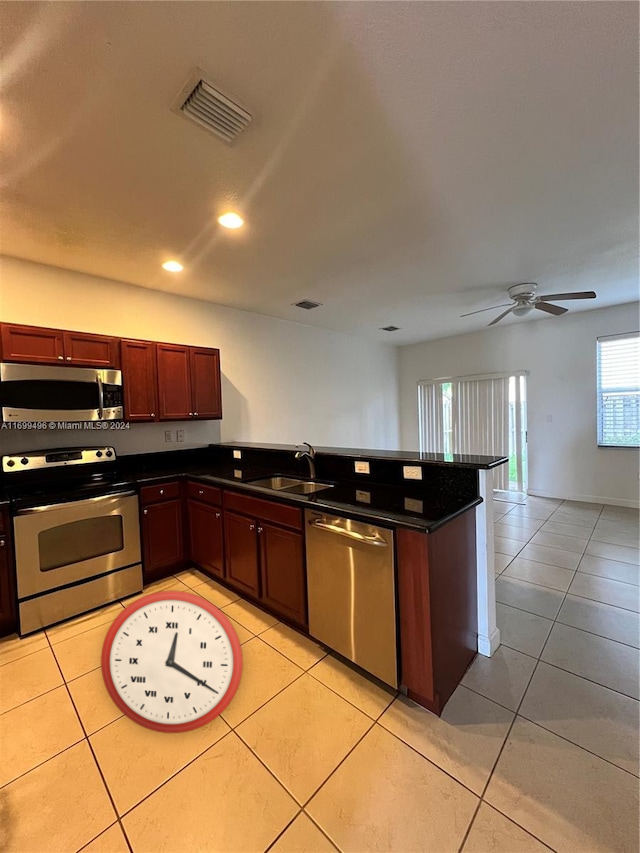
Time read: {"hour": 12, "minute": 20}
